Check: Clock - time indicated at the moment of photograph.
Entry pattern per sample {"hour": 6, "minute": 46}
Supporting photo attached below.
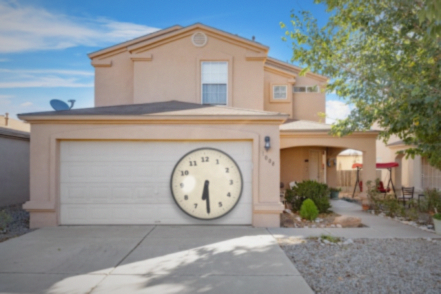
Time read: {"hour": 6, "minute": 30}
